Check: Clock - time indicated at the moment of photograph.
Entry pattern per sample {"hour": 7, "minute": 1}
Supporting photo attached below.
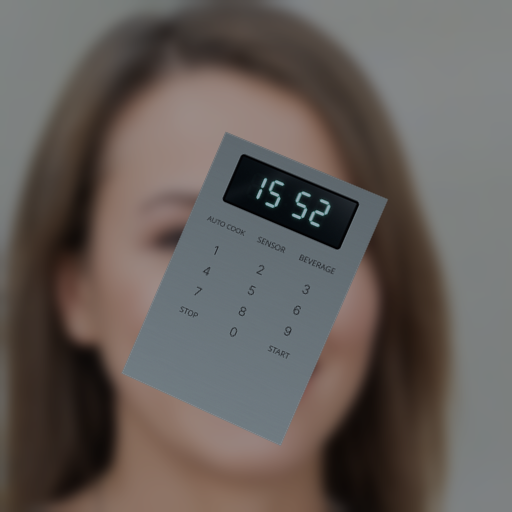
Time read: {"hour": 15, "minute": 52}
